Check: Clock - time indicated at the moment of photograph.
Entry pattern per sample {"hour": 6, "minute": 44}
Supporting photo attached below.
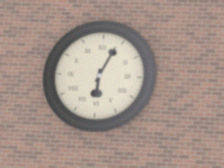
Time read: {"hour": 6, "minute": 4}
